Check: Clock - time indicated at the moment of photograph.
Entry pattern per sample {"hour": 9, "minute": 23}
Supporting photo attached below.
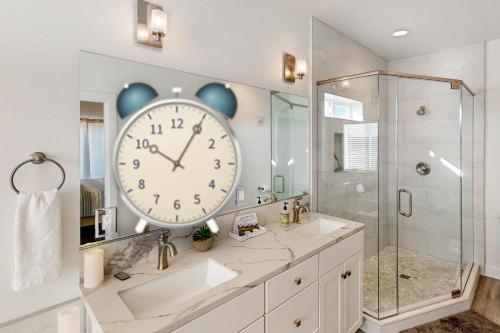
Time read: {"hour": 10, "minute": 5}
